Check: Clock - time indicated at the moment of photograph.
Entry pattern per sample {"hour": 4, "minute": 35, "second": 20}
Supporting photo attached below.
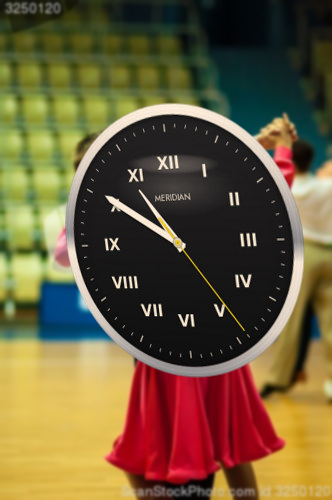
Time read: {"hour": 10, "minute": 50, "second": 24}
